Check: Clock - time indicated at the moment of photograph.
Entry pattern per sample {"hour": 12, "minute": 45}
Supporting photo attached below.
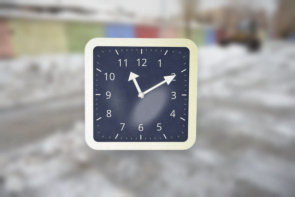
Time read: {"hour": 11, "minute": 10}
